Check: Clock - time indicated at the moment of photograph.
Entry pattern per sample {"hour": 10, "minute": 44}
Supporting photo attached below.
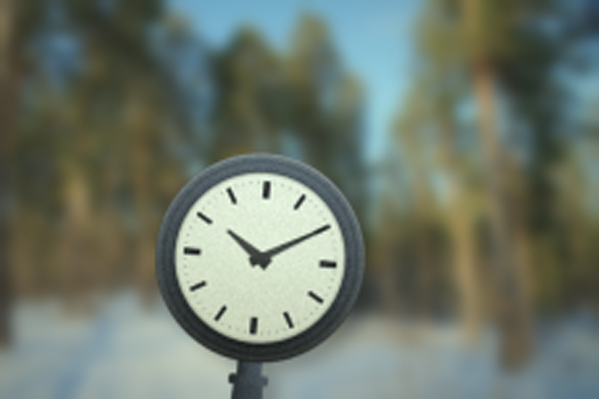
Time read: {"hour": 10, "minute": 10}
